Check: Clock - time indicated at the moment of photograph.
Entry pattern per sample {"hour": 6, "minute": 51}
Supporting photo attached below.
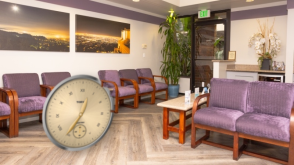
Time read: {"hour": 12, "minute": 36}
